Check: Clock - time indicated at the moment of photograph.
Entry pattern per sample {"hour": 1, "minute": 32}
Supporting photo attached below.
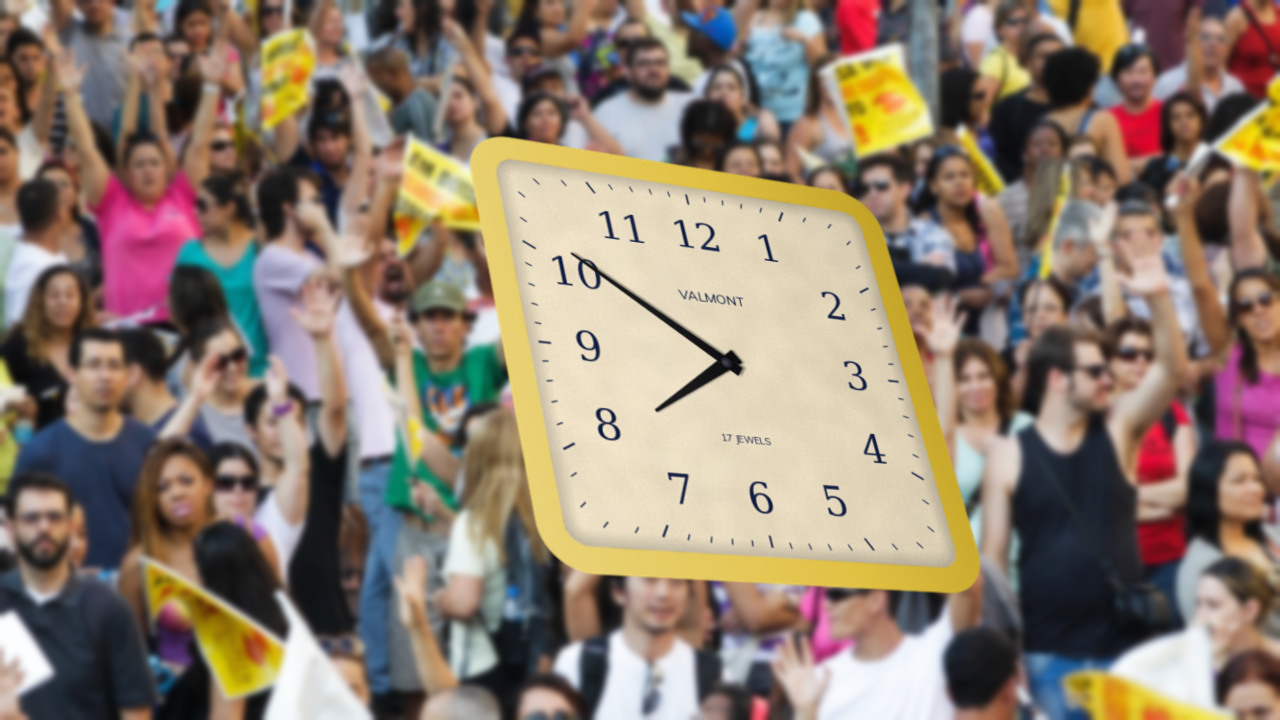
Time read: {"hour": 7, "minute": 51}
